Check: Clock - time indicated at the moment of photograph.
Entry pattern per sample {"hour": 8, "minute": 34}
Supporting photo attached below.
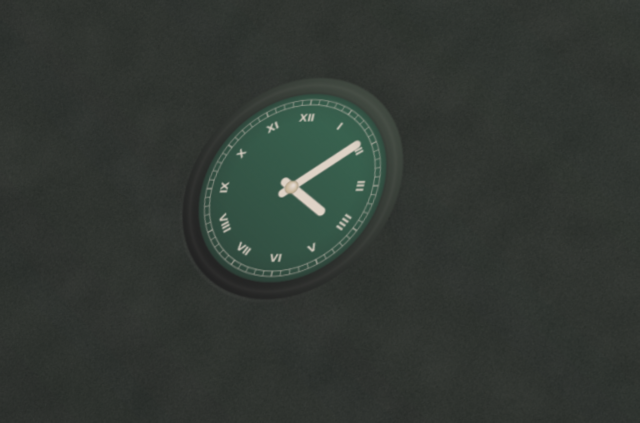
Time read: {"hour": 4, "minute": 9}
